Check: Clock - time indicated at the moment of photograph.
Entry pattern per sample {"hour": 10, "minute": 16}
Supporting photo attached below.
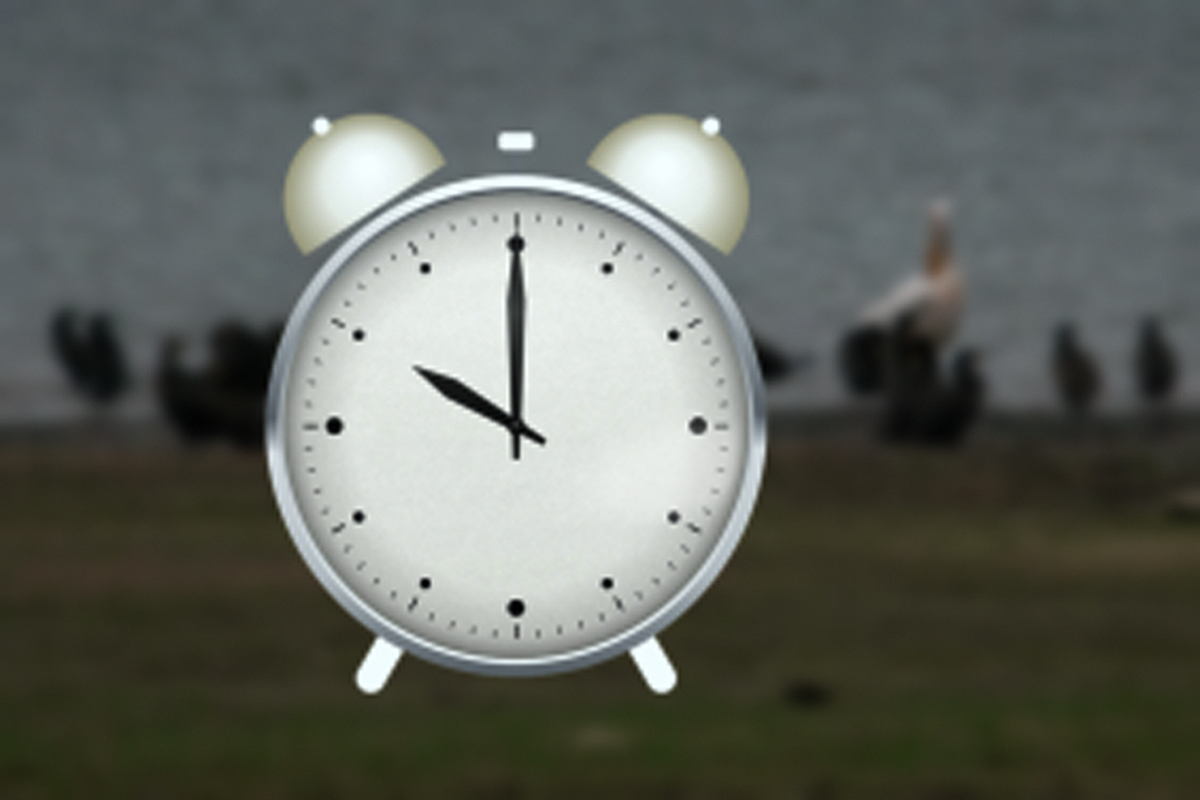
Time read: {"hour": 10, "minute": 0}
